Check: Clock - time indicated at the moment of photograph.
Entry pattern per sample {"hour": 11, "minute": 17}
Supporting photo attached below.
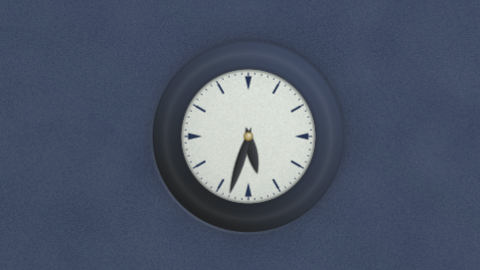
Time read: {"hour": 5, "minute": 33}
